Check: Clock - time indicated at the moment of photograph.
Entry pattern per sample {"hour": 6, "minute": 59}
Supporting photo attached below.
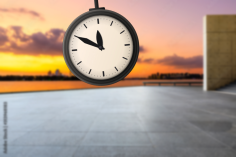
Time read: {"hour": 11, "minute": 50}
